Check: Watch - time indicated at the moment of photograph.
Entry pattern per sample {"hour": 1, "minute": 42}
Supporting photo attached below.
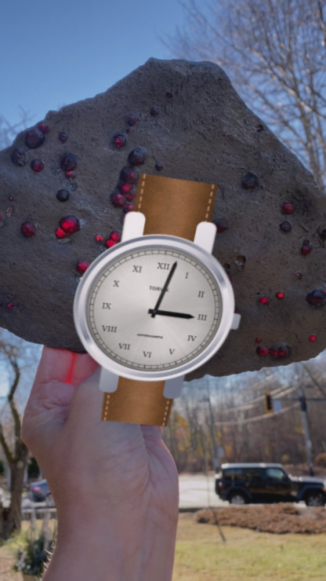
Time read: {"hour": 3, "minute": 2}
